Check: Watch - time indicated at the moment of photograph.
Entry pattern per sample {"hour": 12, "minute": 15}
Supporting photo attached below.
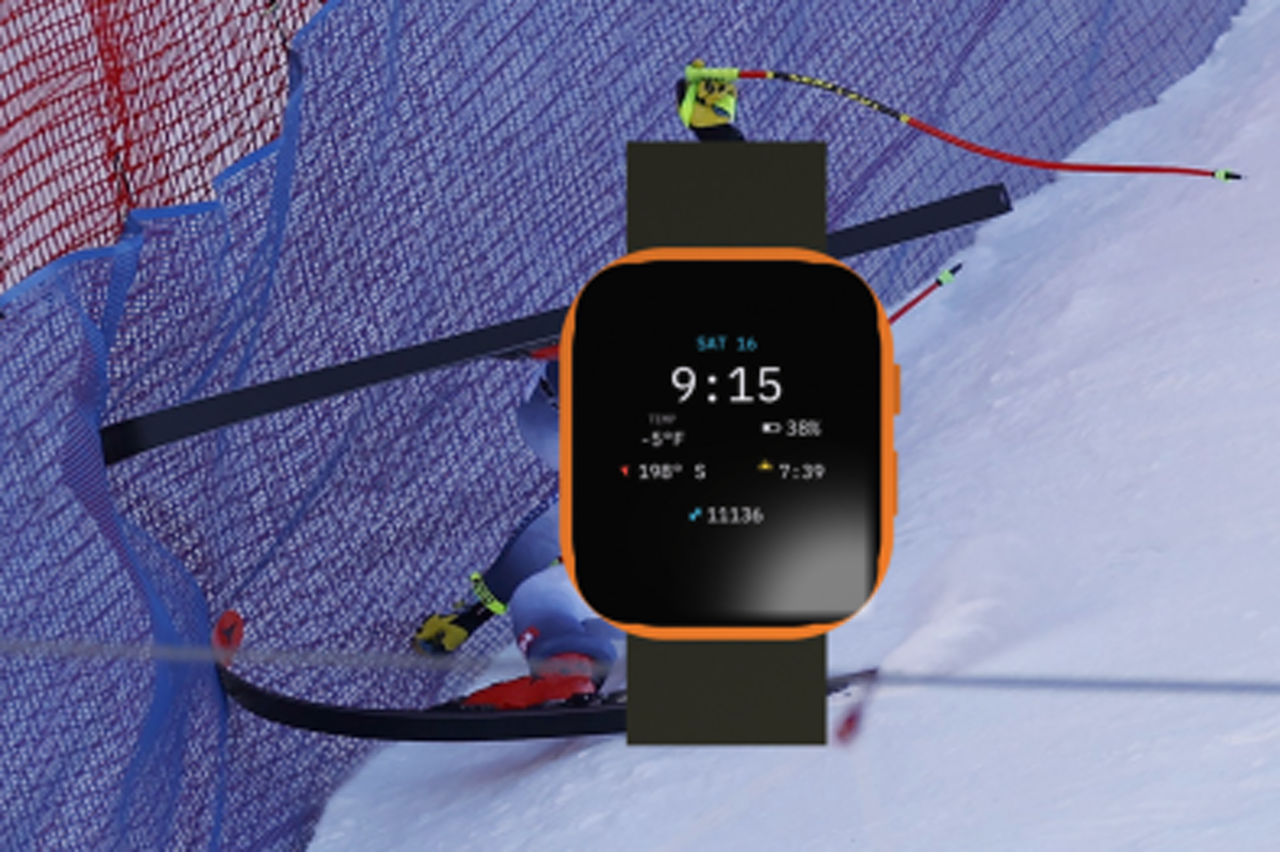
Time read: {"hour": 9, "minute": 15}
